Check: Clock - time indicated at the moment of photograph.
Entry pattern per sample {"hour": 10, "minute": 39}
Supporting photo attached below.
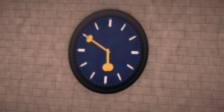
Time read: {"hour": 5, "minute": 50}
